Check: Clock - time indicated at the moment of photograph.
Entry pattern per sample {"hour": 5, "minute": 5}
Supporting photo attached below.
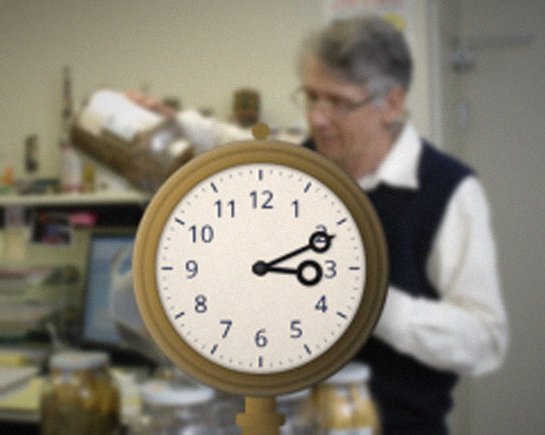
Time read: {"hour": 3, "minute": 11}
